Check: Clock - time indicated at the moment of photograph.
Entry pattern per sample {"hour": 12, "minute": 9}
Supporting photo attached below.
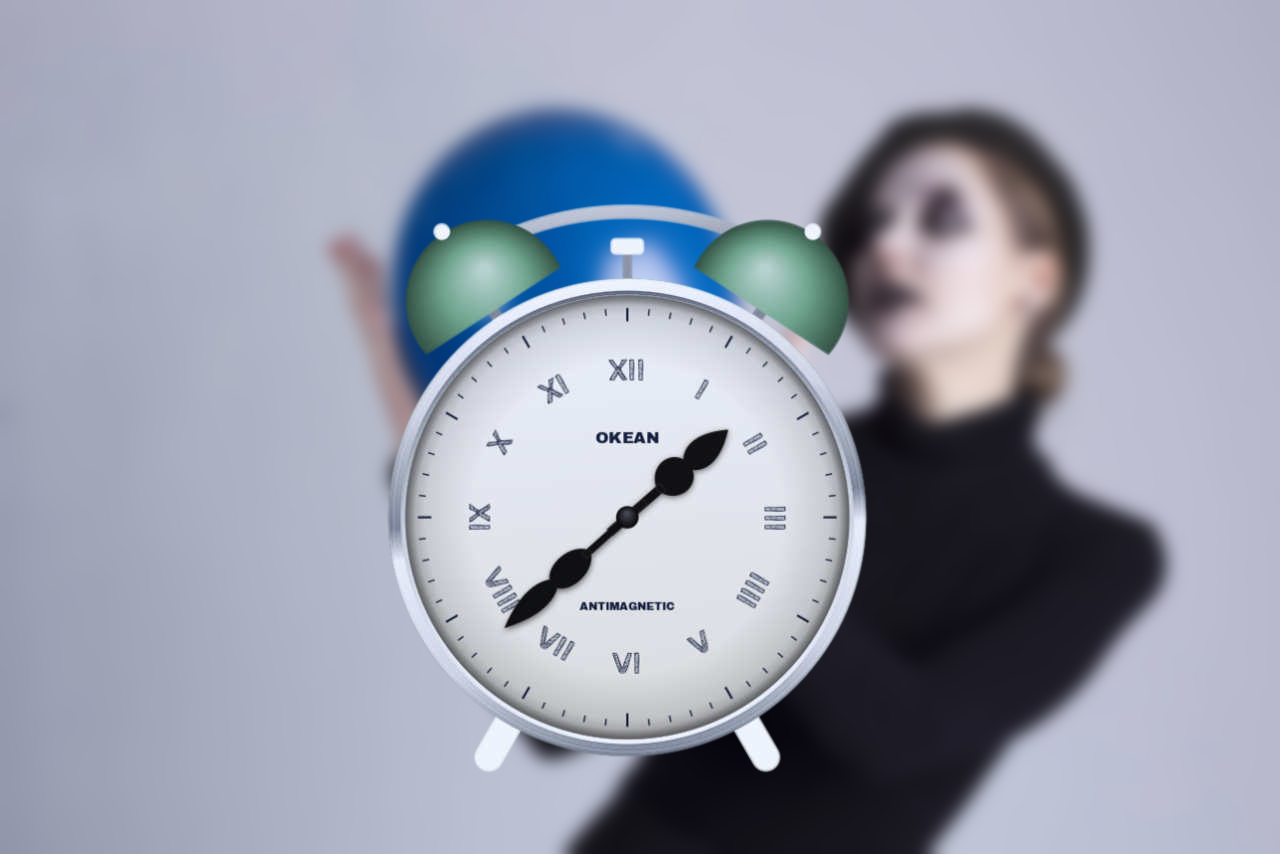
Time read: {"hour": 1, "minute": 38}
